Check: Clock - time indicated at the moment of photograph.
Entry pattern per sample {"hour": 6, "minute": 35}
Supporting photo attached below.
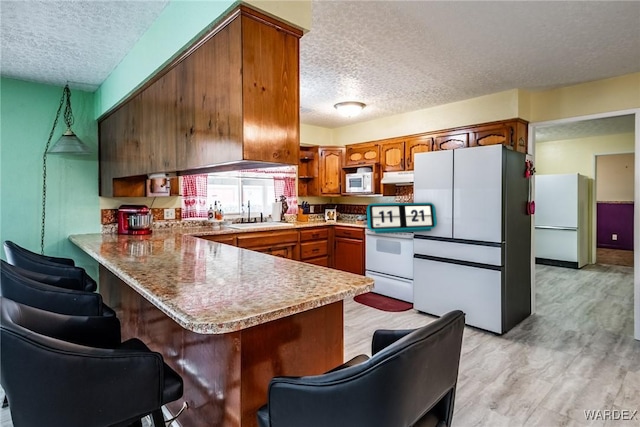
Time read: {"hour": 11, "minute": 21}
